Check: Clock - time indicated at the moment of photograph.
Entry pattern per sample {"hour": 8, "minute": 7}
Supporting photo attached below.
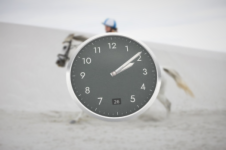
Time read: {"hour": 2, "minute": 9}
